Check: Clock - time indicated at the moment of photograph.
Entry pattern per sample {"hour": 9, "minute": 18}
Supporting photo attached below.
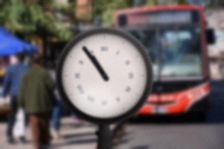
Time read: {"hour": 10, "minute": 54}
